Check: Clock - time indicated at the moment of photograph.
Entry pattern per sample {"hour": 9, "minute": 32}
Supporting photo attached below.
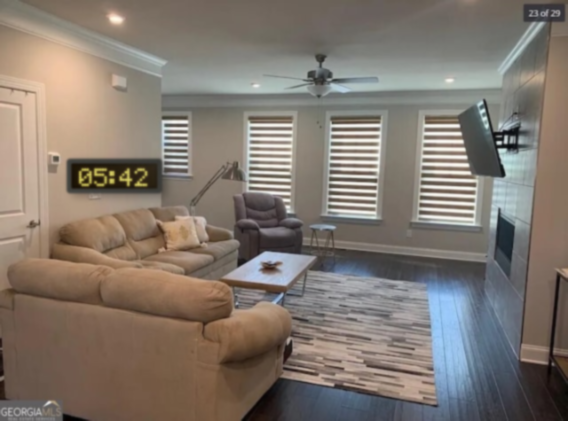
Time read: {"hour": 5, "minute": 42}
